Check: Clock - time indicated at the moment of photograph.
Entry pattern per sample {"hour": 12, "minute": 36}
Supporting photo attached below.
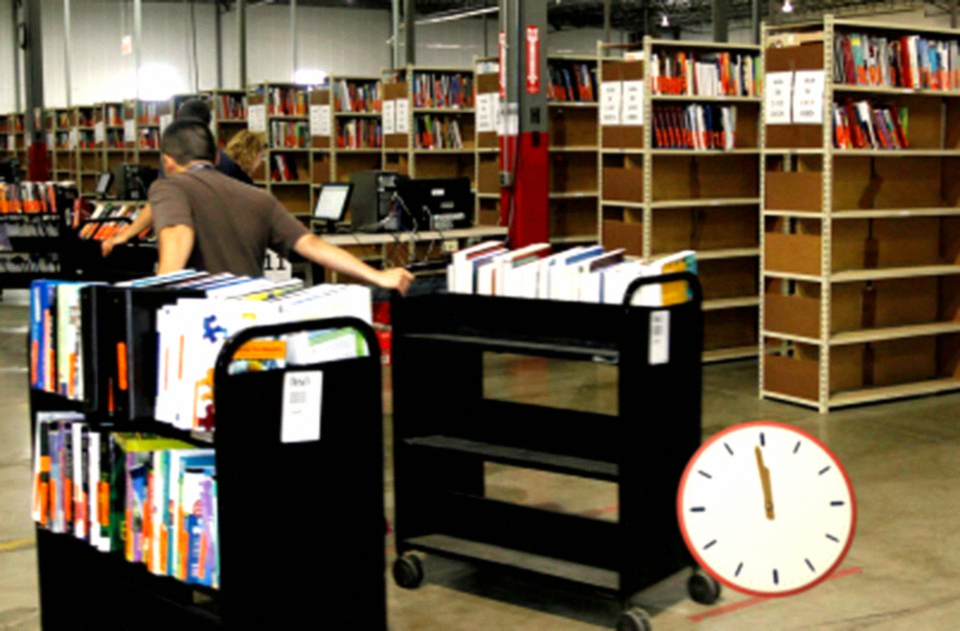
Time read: {"hour": 11, "minute": 59}
